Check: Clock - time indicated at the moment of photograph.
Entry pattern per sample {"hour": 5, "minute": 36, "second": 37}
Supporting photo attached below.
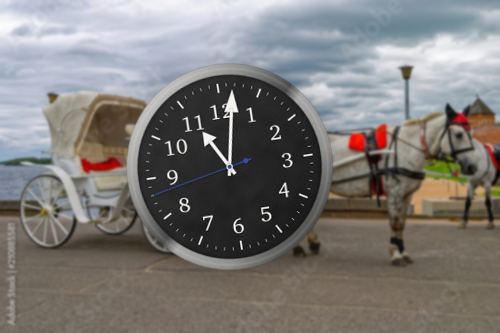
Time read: {"hour": 11, "minute": 1, "second": 43}
